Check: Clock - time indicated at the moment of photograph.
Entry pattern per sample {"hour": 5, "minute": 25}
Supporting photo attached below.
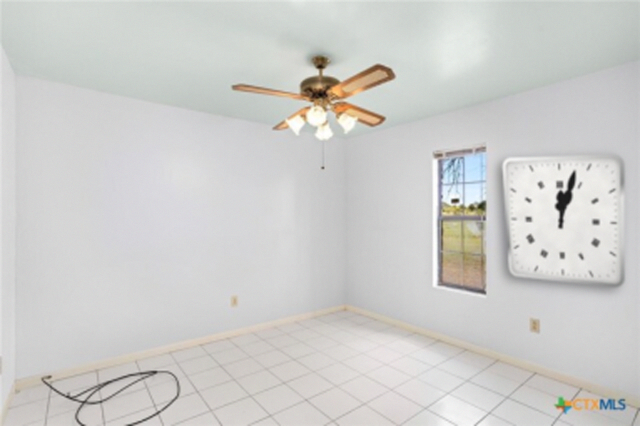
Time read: {"hour": 12, "minute": 3}
